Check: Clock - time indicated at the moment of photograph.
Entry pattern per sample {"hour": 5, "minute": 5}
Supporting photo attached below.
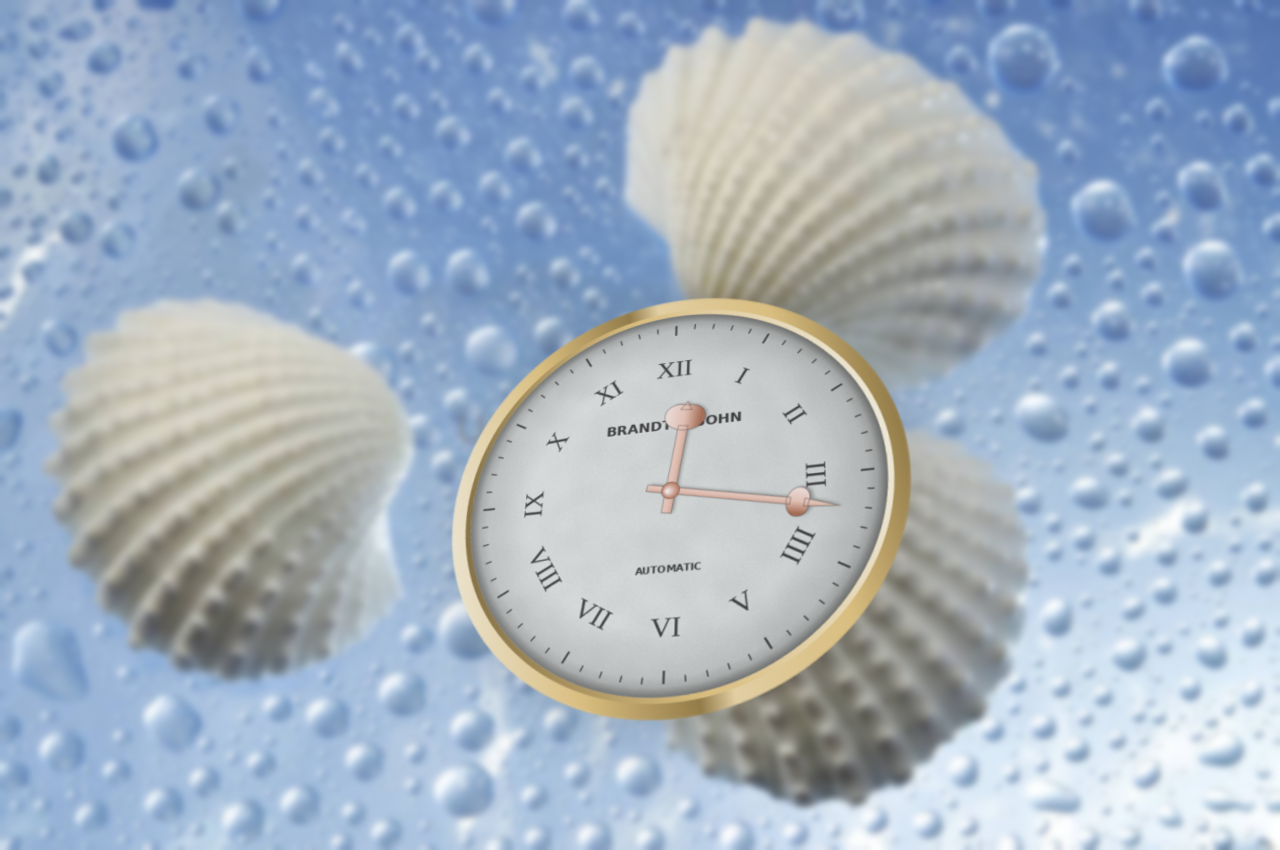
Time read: {"hour": 12, "minute": 17}
